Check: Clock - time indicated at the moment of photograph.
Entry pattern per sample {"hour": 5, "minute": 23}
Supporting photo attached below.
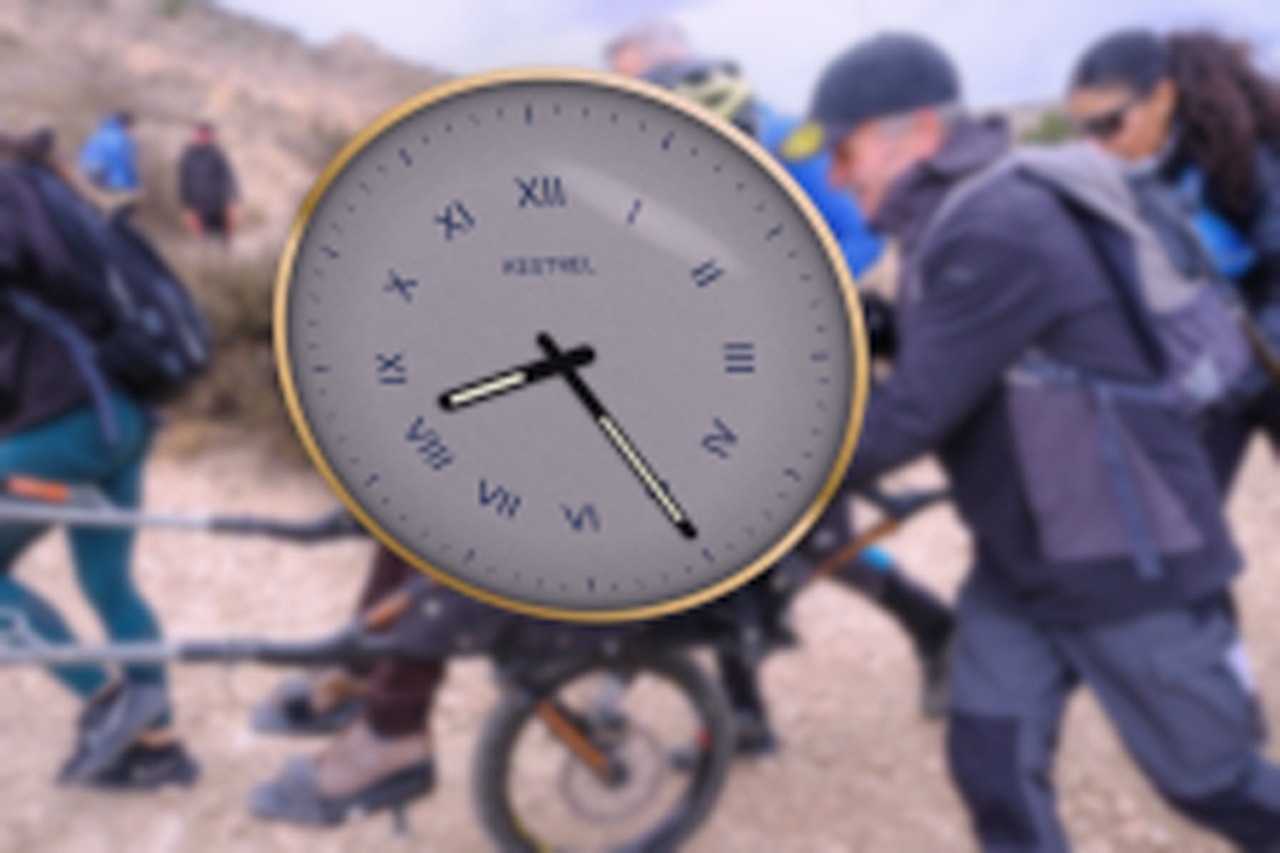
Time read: {"hour": 8, "minute": 25}
